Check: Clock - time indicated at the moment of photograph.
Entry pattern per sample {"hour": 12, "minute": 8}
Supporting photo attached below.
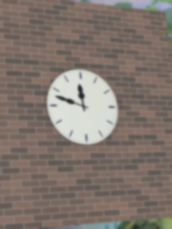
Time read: {"hour": 11, "minute": 48}
